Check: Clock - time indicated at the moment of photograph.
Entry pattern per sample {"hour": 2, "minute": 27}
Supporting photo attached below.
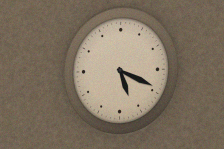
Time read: {"hour": 5, "minute": 19}
